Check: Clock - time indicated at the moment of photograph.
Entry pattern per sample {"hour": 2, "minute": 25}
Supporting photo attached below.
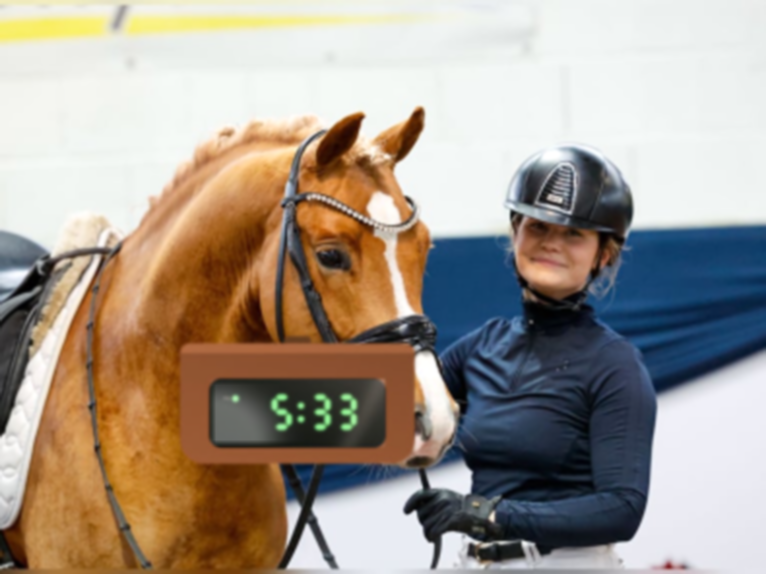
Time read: {"hour": 5, "minute": 33}
